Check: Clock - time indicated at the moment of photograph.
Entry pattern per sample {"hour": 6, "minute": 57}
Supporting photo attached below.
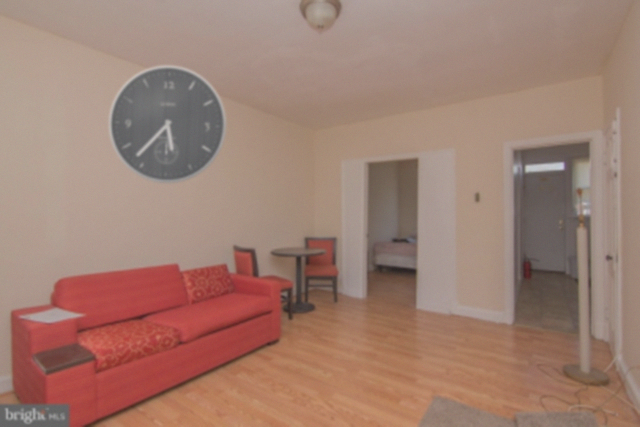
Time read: {"hour": 5, "minute": 37}
